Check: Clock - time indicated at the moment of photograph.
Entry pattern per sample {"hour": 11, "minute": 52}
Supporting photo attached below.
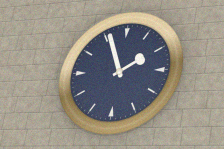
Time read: {"hour": 1, "minute": 56}
